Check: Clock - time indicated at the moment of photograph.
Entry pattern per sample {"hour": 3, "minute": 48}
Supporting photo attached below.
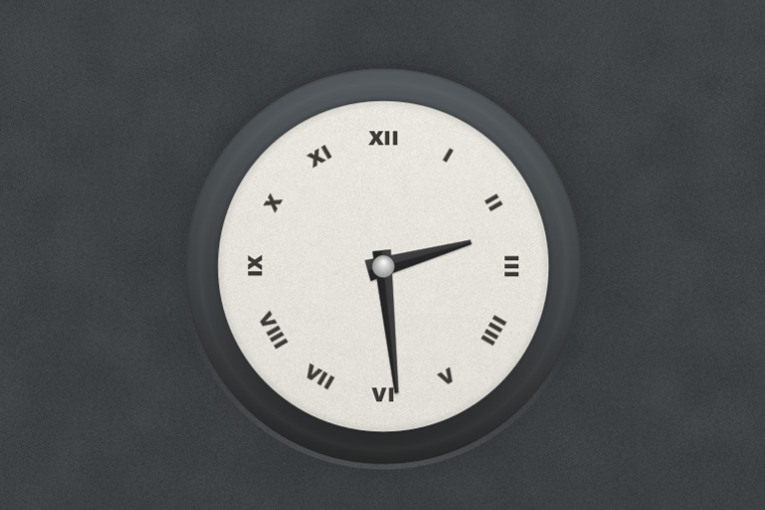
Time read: {"hour": 2, "minute": 29}
